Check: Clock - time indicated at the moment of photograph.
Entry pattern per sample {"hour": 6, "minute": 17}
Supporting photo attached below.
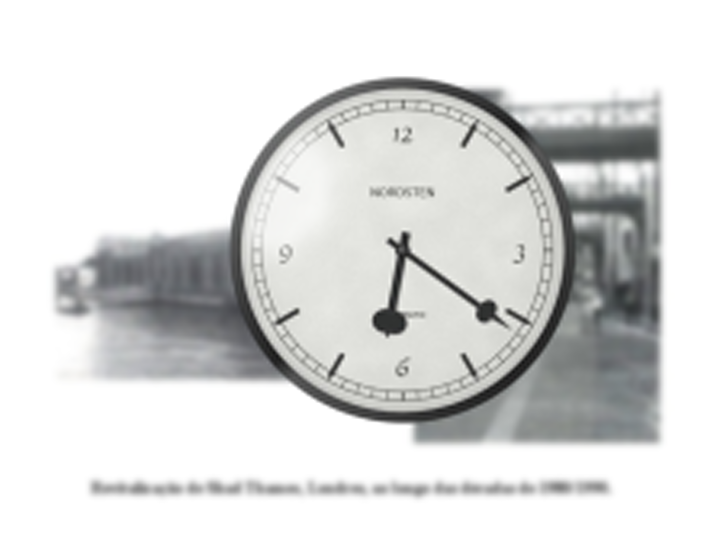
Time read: {"hour": 6, "minute": 21}
